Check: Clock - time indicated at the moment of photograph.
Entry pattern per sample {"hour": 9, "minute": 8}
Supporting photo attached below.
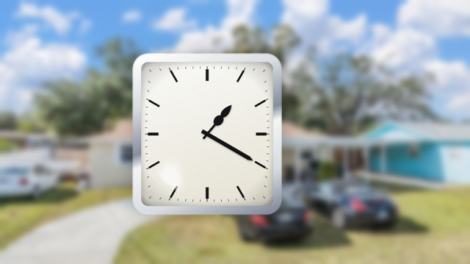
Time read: {"hour": 1, "minute": 20}
